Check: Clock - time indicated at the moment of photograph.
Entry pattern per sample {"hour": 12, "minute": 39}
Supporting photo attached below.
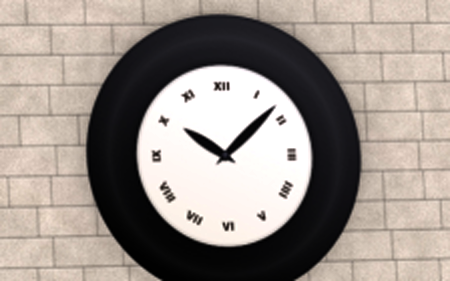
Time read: {"hour": 10, "minute": 8}
